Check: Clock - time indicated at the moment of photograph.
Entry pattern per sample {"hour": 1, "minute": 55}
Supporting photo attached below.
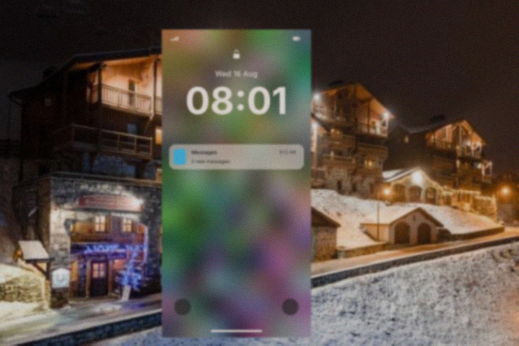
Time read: {"hour": 8, "minute": 1}
